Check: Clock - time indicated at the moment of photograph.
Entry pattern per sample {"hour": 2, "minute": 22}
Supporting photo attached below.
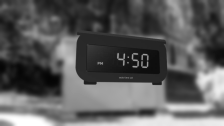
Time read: {"hour": 4, "minute": 50}
